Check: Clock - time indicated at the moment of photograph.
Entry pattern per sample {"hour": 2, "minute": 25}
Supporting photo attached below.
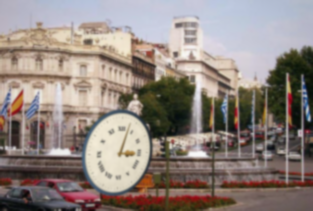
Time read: {"hour": 3, "minute": 3}
